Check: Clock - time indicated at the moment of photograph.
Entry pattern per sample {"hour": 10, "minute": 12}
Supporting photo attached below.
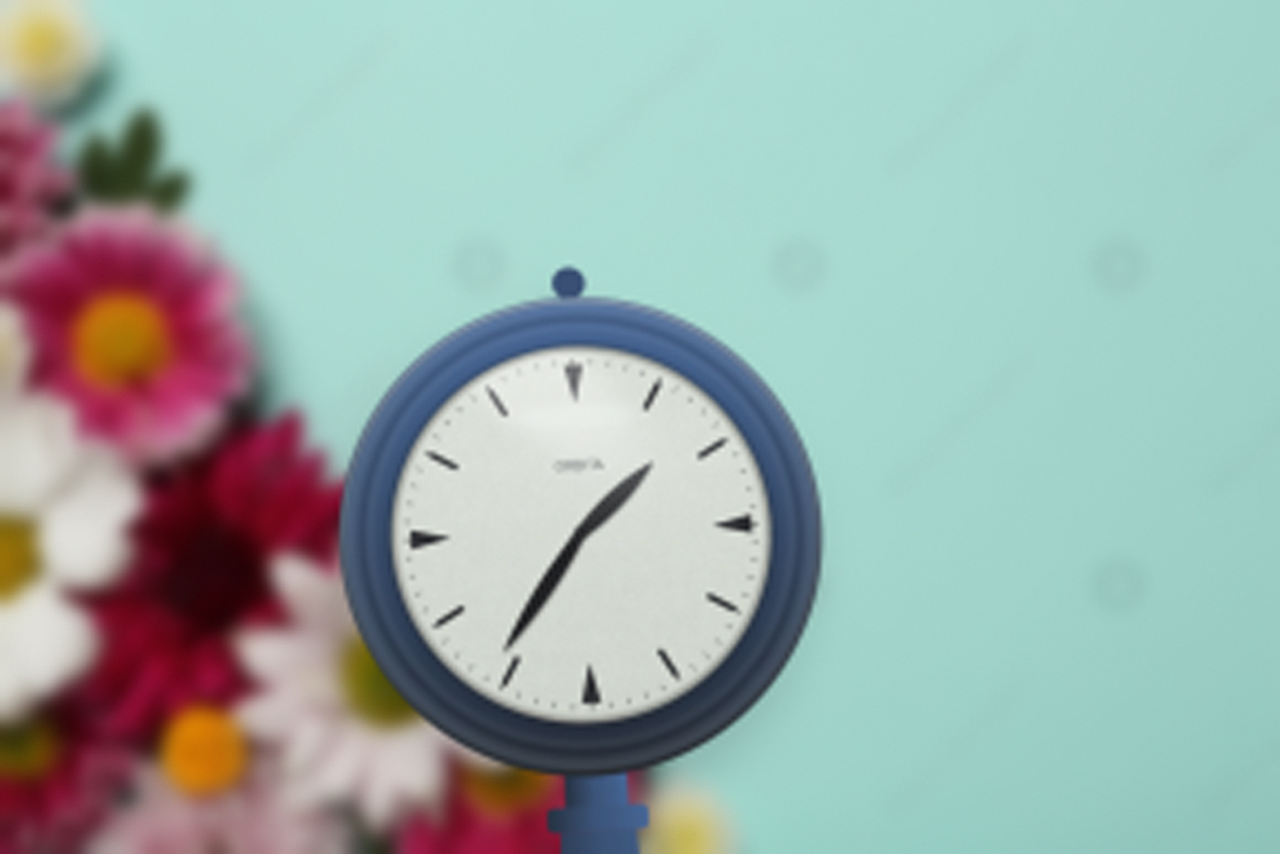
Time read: {"hour": 1, "minute": 36}
